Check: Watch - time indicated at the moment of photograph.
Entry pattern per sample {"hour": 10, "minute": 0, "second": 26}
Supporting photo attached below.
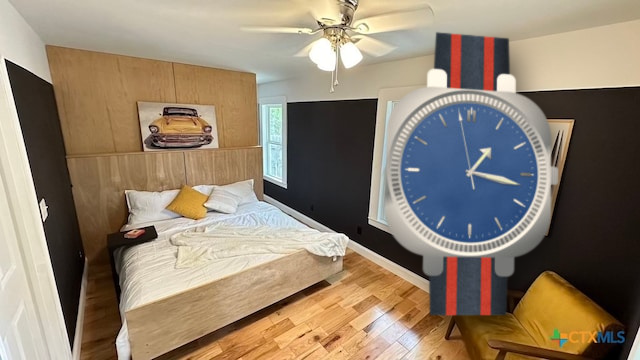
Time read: {"hour": 1, "minute": 16, "second": 58}
